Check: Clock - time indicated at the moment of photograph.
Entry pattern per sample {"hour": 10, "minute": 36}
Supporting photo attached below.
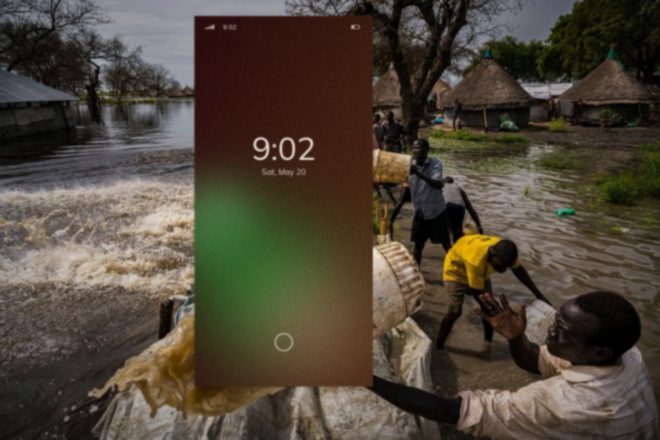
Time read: {"hour": 9, "minute": 2}
